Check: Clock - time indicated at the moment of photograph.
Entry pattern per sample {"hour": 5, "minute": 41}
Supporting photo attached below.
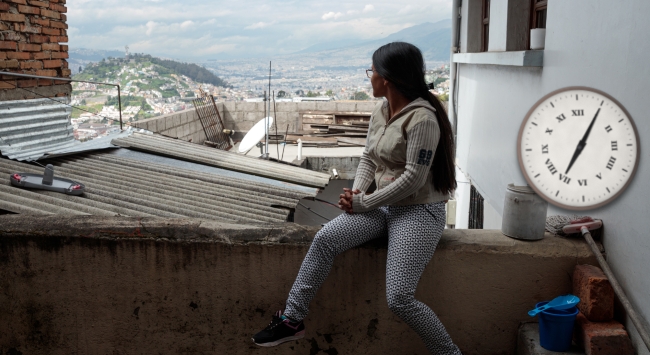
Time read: {"hour": 7, "minute": 5}
